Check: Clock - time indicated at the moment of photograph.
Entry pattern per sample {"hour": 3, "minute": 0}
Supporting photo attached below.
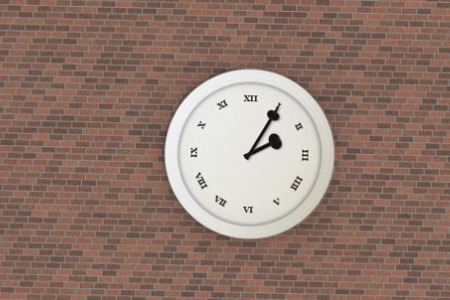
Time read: {"hour": 2, "minute": 5}
